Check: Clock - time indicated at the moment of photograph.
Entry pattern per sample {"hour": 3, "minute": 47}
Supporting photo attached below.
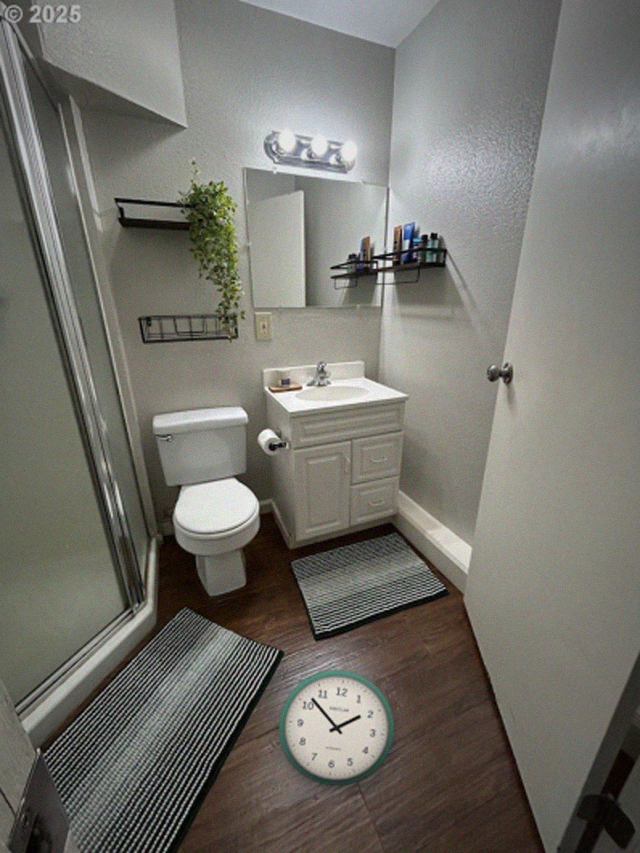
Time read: {"hour": 1, "minute": 52}
